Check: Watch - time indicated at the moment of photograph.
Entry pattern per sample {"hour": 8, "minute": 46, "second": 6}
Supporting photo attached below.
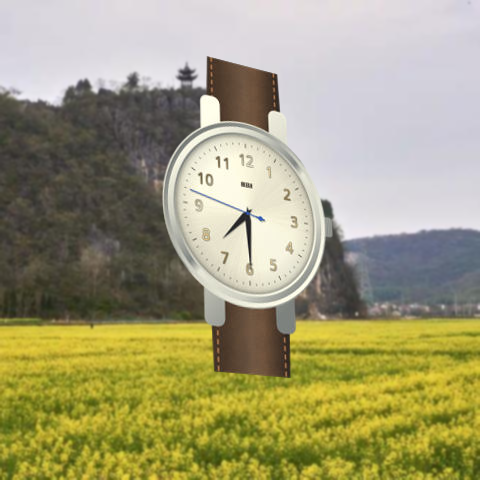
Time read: {"hour": 7, "minute": 29, "second": 47}
